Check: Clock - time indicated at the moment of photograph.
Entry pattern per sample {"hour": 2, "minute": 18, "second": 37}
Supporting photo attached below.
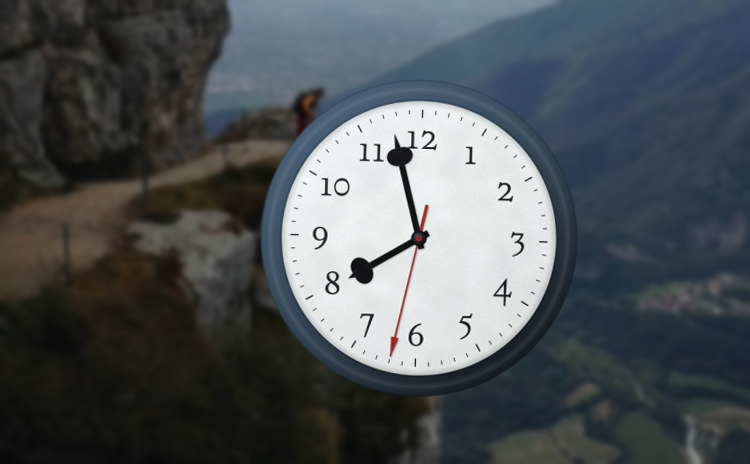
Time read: {"hour": 7, "minute": 57, "second": 32}
